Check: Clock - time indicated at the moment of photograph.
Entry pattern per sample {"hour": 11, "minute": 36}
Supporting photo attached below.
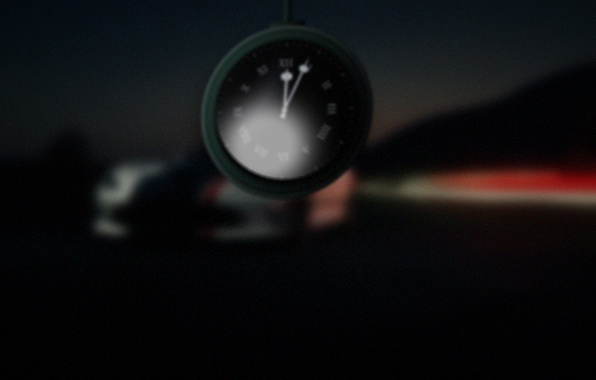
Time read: {"hour": 12, "minute": 4}
